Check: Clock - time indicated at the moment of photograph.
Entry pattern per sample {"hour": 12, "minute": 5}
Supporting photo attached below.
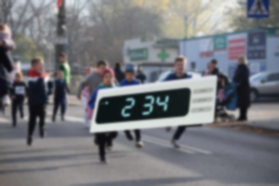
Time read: {"hour": 2, "minute": 34}
